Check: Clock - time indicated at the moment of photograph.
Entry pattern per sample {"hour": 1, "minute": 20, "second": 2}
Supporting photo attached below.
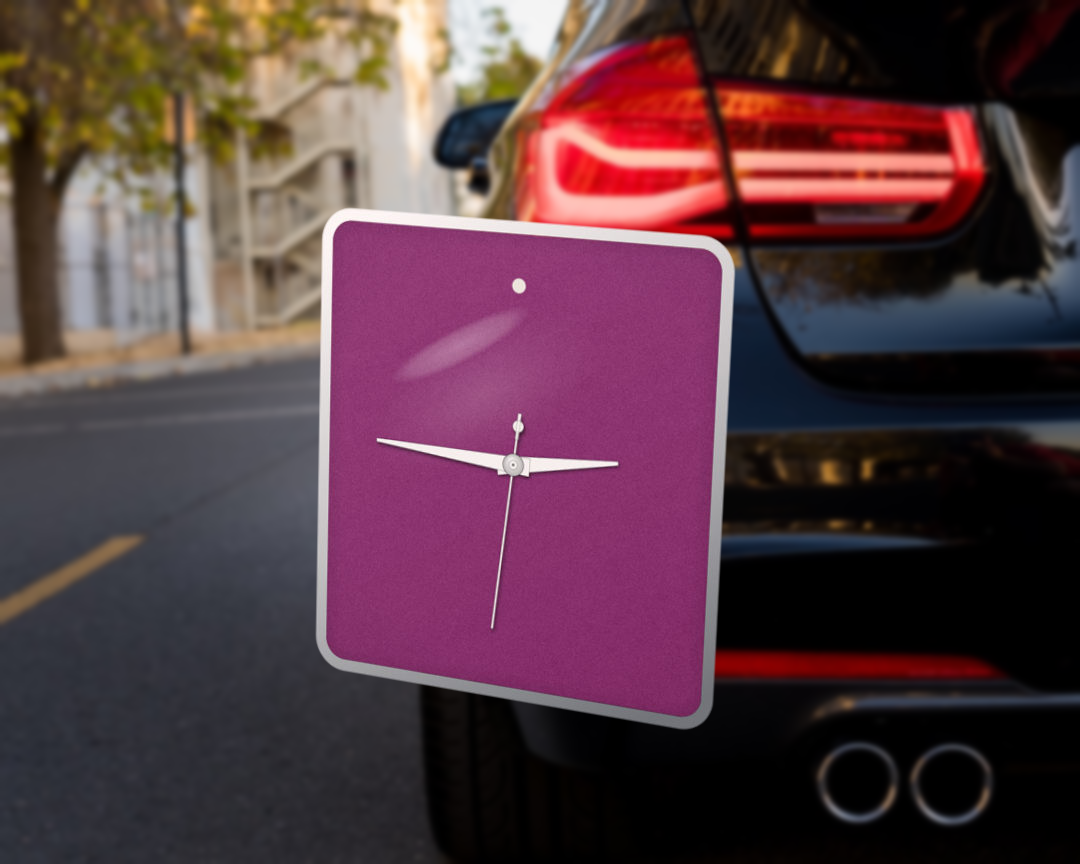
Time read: {"hour": 2, "minute": 45, "second": 31}
